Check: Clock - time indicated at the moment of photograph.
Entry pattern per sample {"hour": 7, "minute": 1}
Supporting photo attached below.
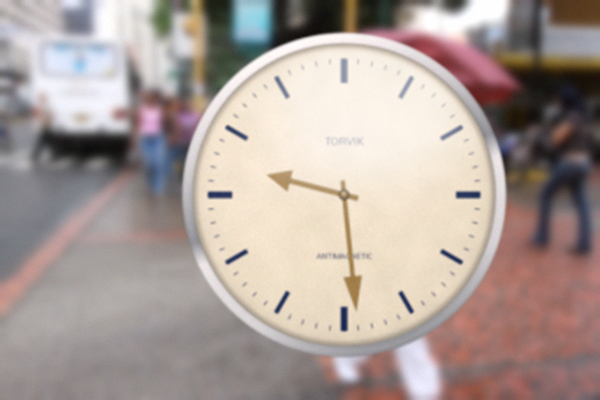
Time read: {"hour": 9, "minute": 29}
